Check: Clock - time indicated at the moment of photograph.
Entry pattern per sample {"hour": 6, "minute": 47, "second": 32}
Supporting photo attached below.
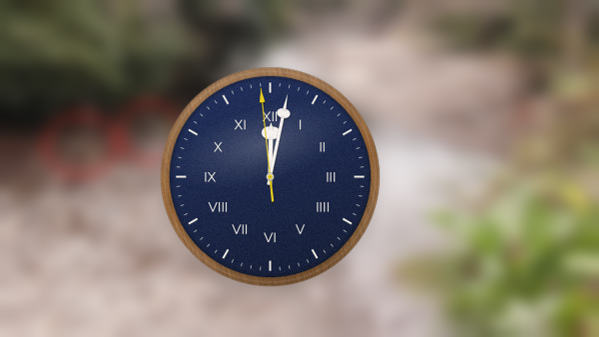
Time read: {"hour": 12, "minute": 1, "second": 59}
